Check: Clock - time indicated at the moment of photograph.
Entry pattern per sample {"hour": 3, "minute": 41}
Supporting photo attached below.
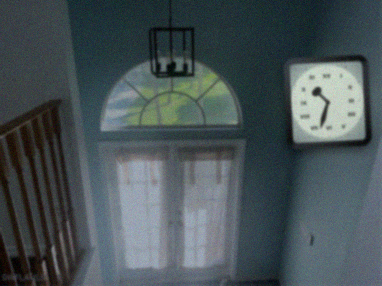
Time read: {"hour": 10, "minute": 33}
